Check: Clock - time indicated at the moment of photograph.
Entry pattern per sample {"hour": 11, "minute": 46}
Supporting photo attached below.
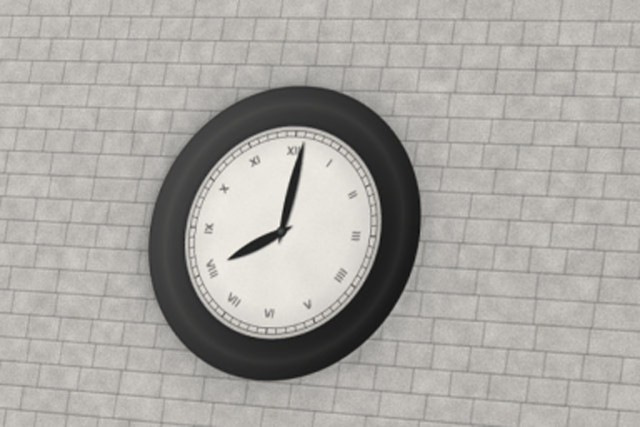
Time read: {"hour": 8, "minute": 1}
